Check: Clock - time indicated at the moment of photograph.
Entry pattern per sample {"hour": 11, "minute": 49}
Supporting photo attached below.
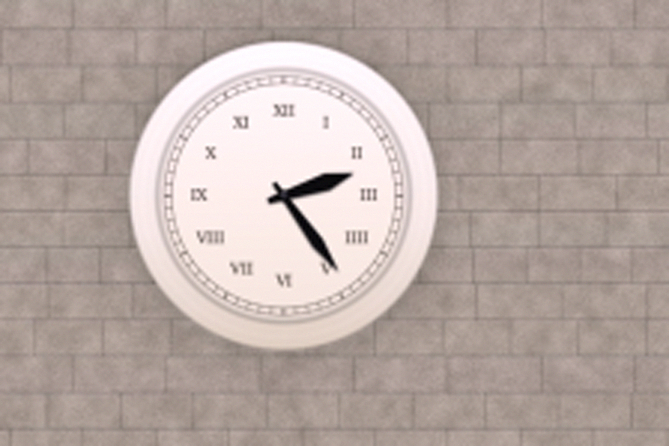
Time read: {"hour": 2, "minute": 24}
